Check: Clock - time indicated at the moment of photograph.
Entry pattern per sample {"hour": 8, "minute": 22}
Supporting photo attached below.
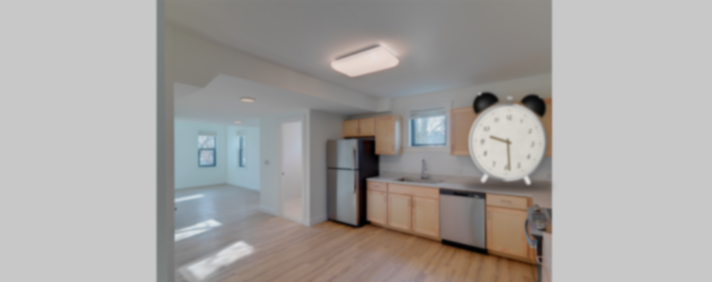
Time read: {"hour": 9, "minute": 29}
